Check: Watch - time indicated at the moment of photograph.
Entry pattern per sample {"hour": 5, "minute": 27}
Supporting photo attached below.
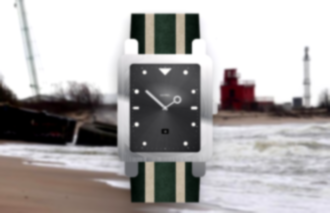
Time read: {"hour": 1, "minute": 52}
